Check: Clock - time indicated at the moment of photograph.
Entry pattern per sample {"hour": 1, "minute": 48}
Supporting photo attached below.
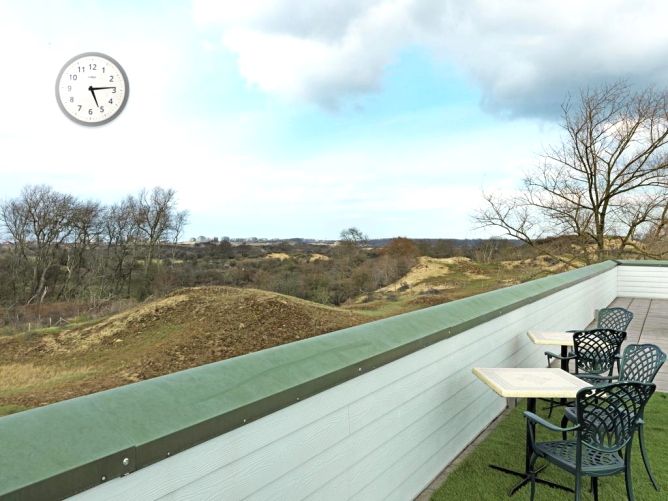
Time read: {"hour": 5, "minute": 14}
